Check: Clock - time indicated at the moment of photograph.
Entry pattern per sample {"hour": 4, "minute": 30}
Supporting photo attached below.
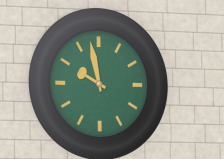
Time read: {"hour": 9, "minute": 58}
